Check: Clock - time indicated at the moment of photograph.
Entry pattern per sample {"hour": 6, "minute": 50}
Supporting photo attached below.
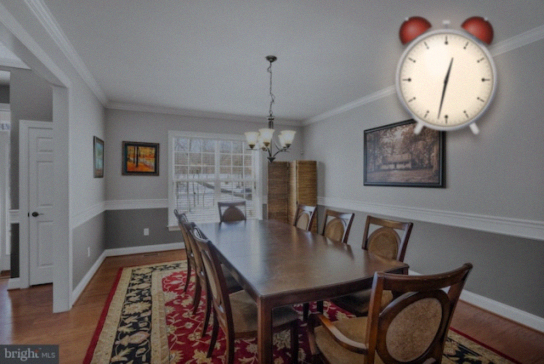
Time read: {"hour": 12, "minute": 32}
